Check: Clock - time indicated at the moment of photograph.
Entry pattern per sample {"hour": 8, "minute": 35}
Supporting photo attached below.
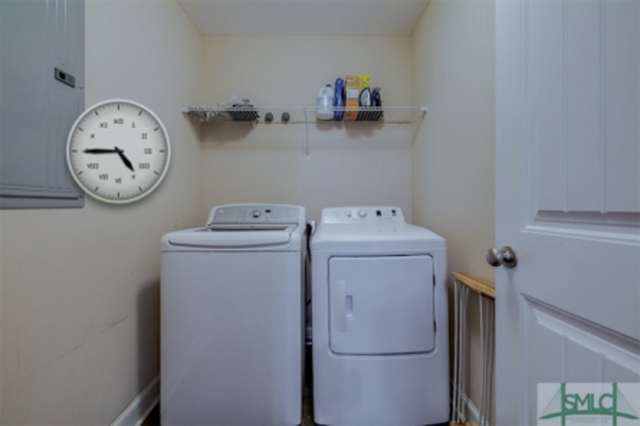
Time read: {"hour": 4, "minute": 45}
